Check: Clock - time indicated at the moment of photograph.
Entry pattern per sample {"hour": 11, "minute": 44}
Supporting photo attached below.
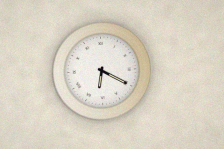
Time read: {"hour": 6, "minute": 20}
